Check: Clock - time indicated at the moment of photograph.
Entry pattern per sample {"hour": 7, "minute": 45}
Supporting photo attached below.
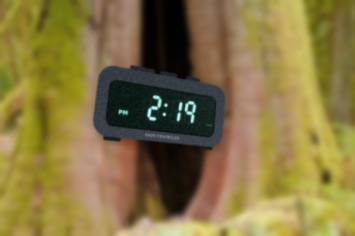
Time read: {"hour": 2, "minute": 19}
